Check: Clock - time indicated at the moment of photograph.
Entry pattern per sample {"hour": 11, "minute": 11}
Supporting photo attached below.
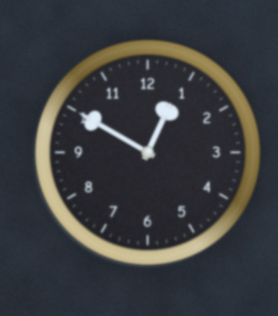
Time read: {"hour": 12, "minute": 50}
